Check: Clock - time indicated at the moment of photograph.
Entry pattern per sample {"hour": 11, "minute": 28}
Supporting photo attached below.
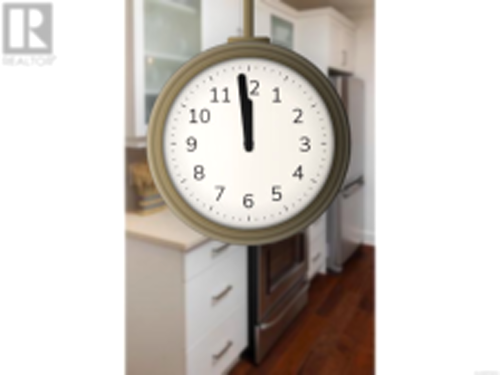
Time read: {"hour": 11, "minute": 59}
